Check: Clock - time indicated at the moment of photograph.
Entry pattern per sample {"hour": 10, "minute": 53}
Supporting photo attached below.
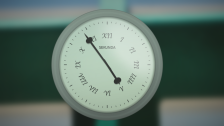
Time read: {"hour": 4, "minute": 54}
